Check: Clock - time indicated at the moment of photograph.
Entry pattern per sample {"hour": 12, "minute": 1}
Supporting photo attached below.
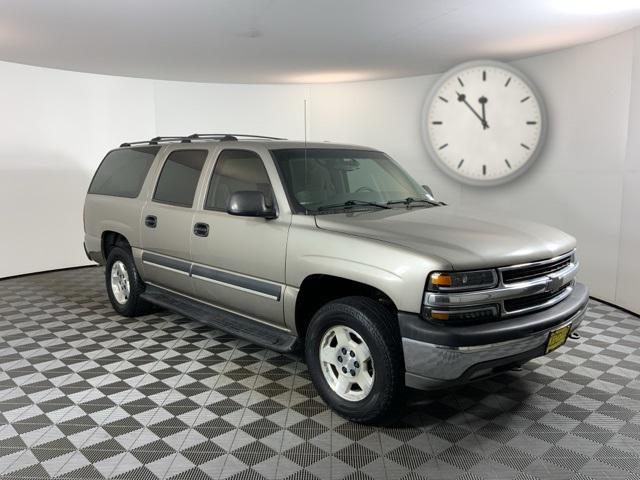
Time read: {"hour": 11, "minute": 53}
